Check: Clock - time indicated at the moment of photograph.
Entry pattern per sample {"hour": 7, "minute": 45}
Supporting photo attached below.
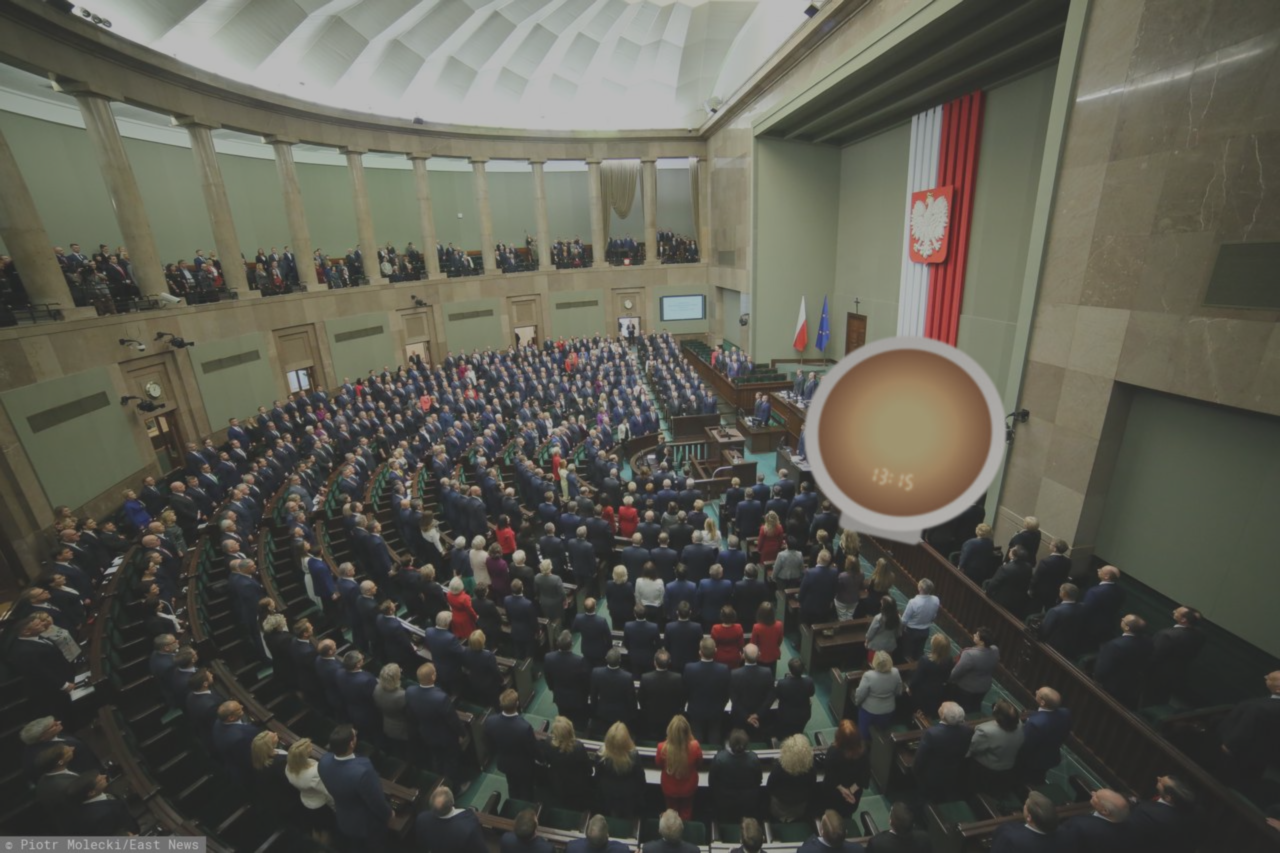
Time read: {"hour": 13, "minute": 15}
